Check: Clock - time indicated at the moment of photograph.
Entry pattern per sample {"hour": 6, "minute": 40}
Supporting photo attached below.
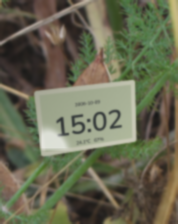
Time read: {"hour": 15, "minute": 2}
